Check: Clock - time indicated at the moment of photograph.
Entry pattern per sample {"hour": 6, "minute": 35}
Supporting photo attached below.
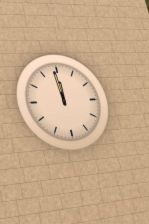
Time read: {"hour": 11, "minute": 59}
